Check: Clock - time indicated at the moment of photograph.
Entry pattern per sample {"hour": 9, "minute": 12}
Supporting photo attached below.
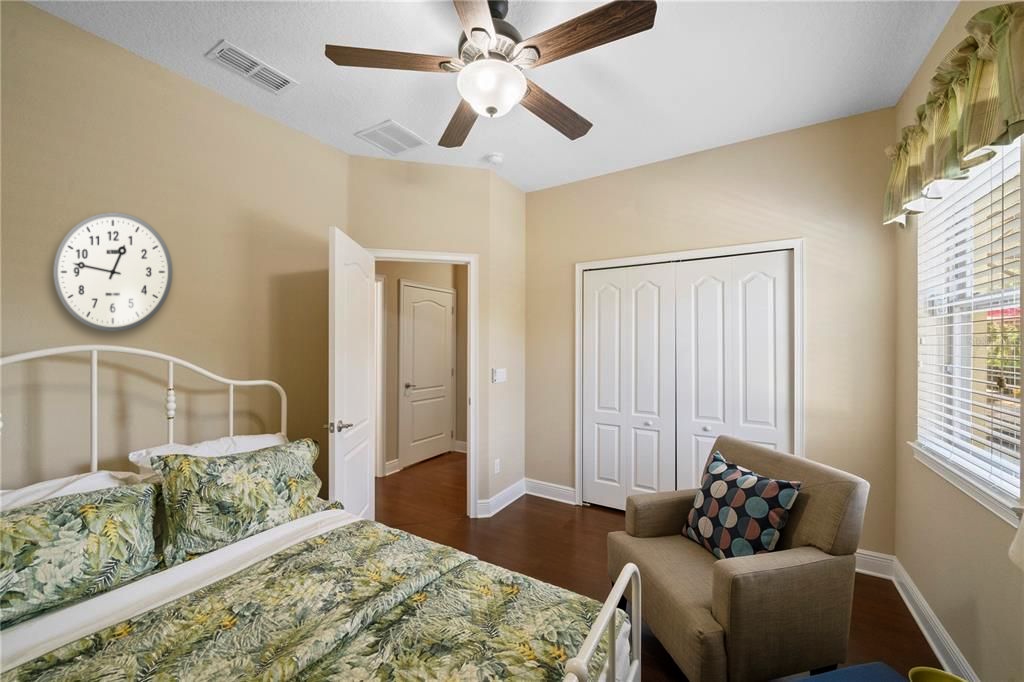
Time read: {"hour": 12, "minute": 47}
